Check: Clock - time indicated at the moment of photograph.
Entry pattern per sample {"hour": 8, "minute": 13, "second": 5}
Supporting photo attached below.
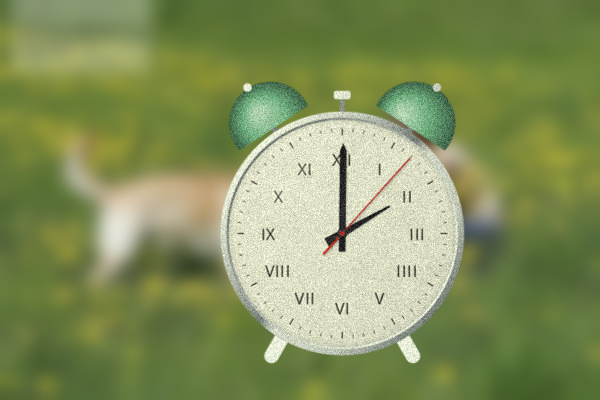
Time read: {"hour": 2, "minute": 0, "second": 7}
